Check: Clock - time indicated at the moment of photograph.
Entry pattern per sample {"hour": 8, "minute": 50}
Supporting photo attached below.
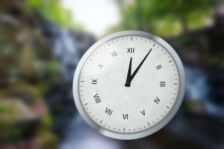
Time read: {"hour": 12, "minute": 5}
